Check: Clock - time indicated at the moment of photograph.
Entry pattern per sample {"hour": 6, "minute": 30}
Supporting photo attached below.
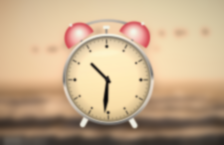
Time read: {"hour": 10, "minute": 31}
